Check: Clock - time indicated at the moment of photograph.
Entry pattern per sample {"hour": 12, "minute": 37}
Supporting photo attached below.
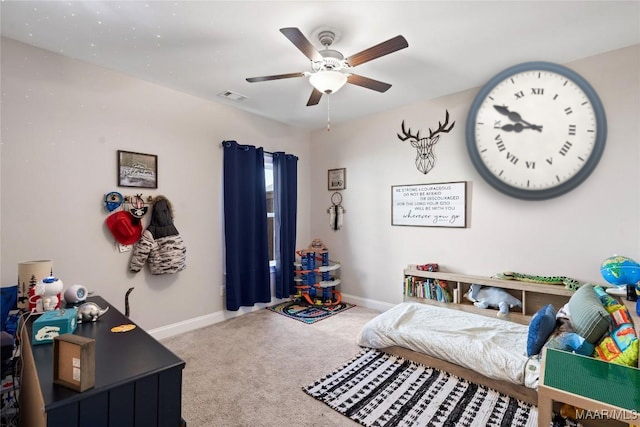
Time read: {"hour": 8, "minute": 49}
